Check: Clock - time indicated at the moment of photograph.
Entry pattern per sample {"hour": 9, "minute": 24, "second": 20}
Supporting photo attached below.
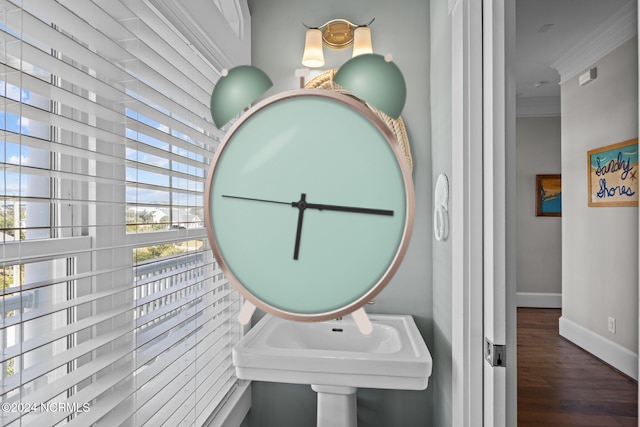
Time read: {"hour": 6, "minute": 15, "second": 46}
